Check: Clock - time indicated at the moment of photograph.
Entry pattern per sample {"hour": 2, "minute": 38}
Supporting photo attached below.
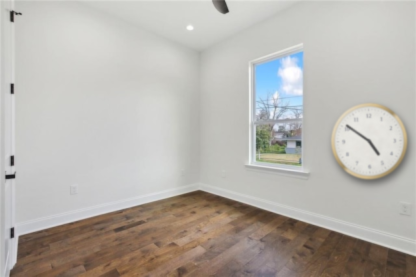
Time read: {"hour": 4, "minute": 51}
